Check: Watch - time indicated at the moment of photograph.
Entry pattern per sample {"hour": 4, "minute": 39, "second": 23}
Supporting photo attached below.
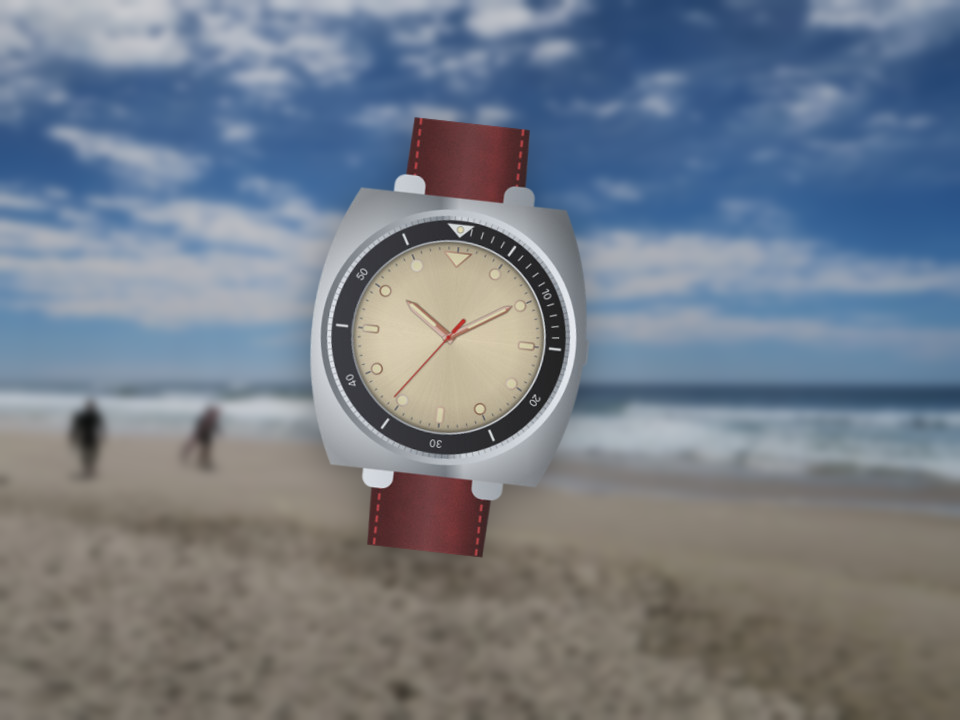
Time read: {"hour": 10, "minute": 9, "second": 36}
